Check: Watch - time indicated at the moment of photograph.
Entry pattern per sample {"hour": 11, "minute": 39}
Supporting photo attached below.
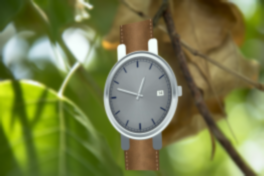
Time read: {"hour": 12, "minute": 48}
